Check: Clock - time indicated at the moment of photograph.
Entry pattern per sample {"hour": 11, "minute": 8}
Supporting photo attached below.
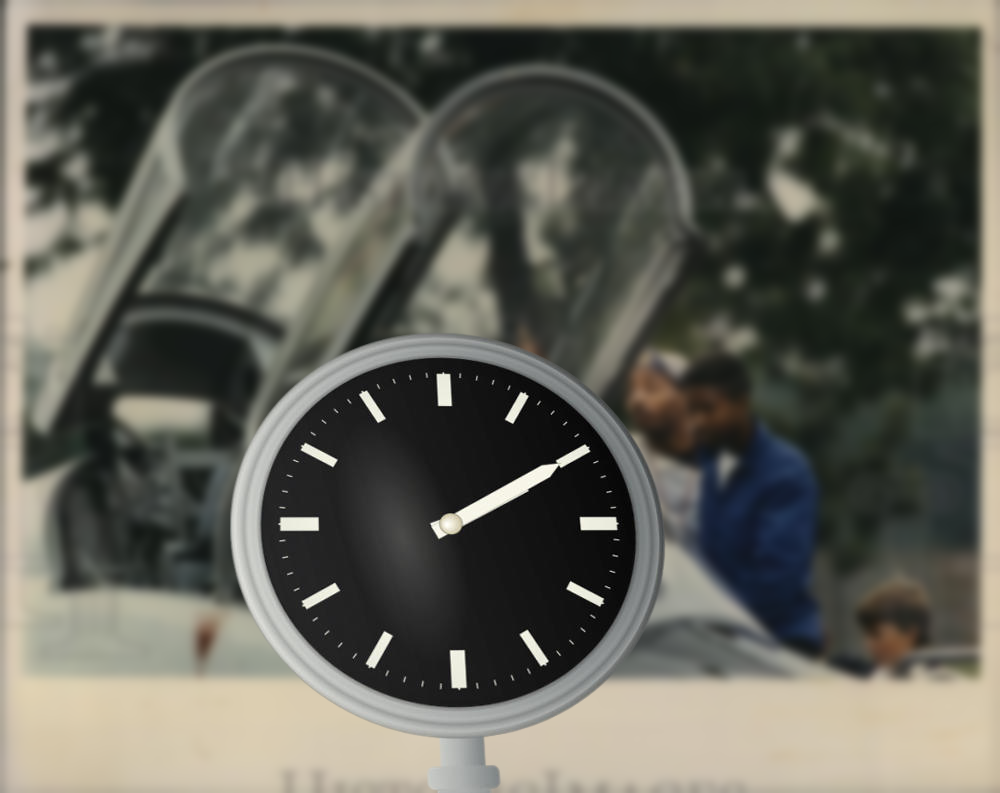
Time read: {"hour": 2, "minute": 10}
